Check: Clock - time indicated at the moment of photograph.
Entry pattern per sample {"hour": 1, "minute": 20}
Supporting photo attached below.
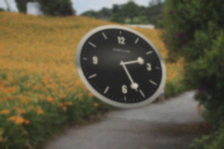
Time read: {"hour": 2, "minute": 26}
